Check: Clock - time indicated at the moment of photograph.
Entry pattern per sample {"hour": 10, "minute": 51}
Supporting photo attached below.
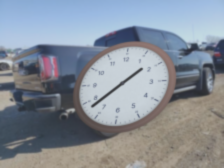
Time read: {"hour": 1, "minute": 38}
